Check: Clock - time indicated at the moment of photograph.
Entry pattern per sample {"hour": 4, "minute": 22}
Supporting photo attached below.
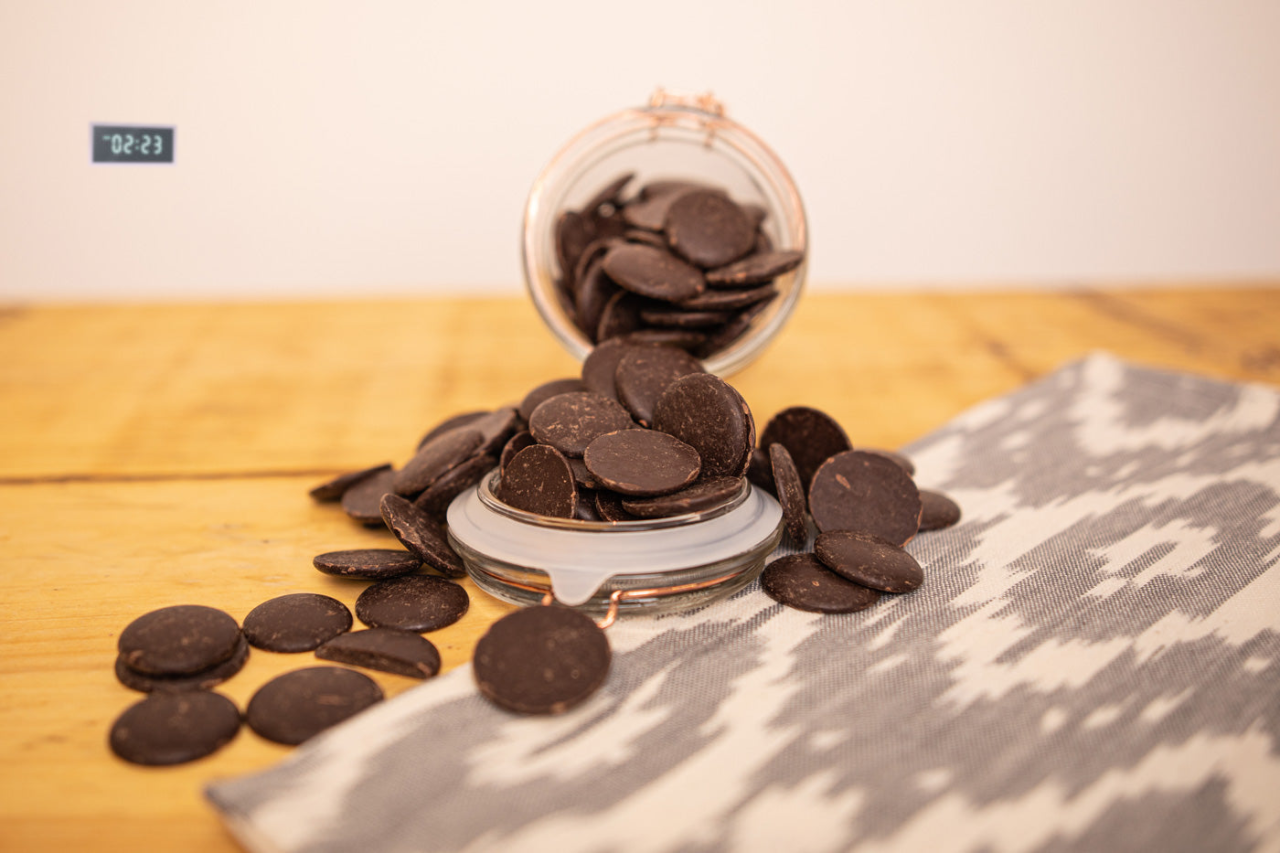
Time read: {"hour": 2, "minute": 23}
